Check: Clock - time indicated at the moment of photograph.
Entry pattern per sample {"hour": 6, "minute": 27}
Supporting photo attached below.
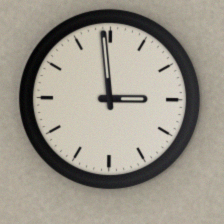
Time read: {"hour": 2, "minute": 59}
